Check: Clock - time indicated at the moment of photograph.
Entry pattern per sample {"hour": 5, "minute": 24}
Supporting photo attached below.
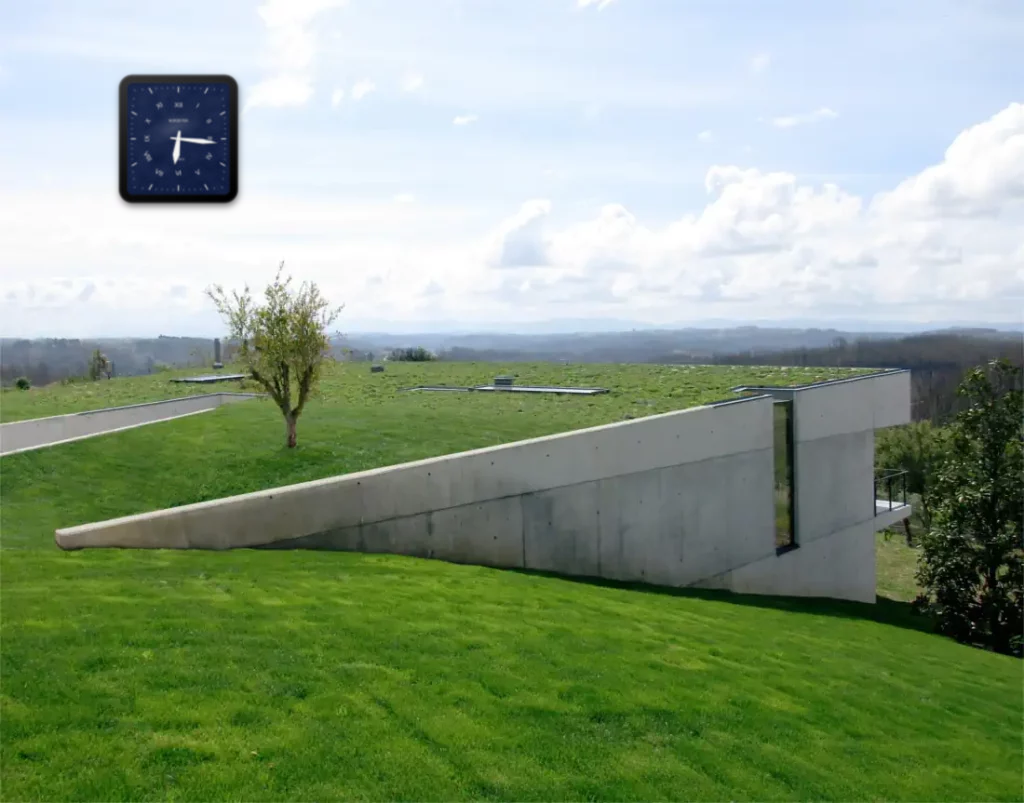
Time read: {"hour": 6, "minute": 16}
